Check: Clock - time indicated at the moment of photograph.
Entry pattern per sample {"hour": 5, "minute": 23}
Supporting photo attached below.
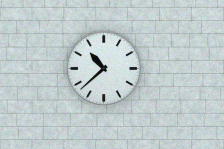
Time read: {"hour": 10, "minute": 38}
